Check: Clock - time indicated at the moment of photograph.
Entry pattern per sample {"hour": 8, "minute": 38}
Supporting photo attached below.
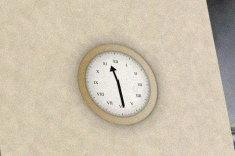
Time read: {"hour": 11, "minute": 29}
